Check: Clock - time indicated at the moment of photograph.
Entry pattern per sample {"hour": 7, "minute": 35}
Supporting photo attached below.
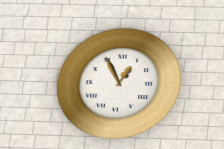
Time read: {"hour": 12, "minute": 55}
